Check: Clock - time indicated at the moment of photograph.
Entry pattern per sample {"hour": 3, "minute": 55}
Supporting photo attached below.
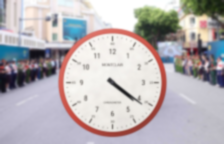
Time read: {"hour": 4, "minute": 21}
